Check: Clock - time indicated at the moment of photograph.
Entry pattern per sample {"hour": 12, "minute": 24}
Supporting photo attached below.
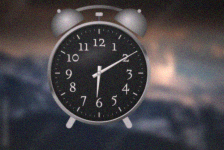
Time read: {"hour": 6, "minute": 10}
